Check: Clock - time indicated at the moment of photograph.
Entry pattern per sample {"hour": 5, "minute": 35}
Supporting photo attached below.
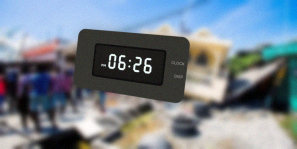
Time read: {"hour": 6, "minute": 26}
